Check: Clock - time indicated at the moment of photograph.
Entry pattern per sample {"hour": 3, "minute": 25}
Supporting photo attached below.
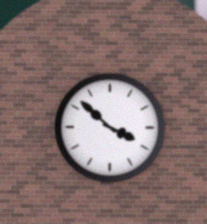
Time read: {"hour": 3, "minute": 52}
